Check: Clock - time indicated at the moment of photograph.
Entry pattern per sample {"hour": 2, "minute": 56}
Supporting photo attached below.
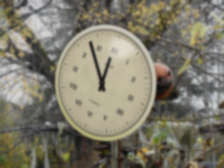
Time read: {"hour": 11, "minute": 53}
